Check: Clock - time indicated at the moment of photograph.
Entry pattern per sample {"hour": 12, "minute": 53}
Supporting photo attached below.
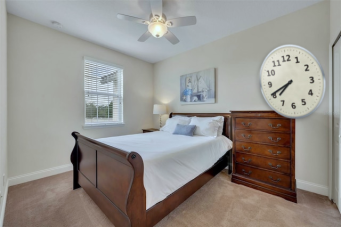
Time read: {"hour": 7, "minute": 41}
